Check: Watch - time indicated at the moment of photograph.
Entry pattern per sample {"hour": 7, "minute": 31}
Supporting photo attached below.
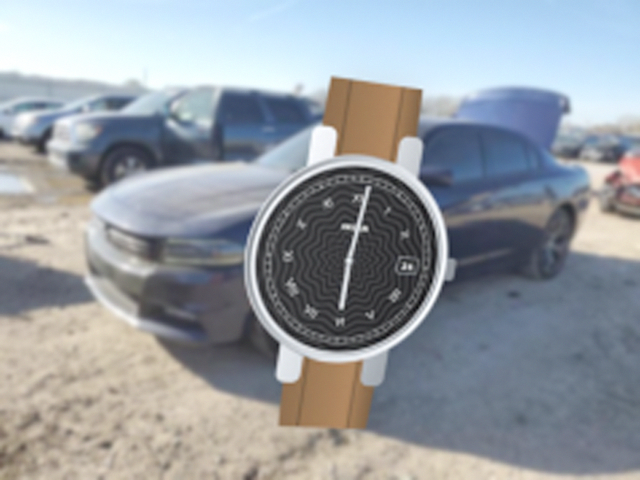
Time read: {"hour": 6, "minute": 1}
